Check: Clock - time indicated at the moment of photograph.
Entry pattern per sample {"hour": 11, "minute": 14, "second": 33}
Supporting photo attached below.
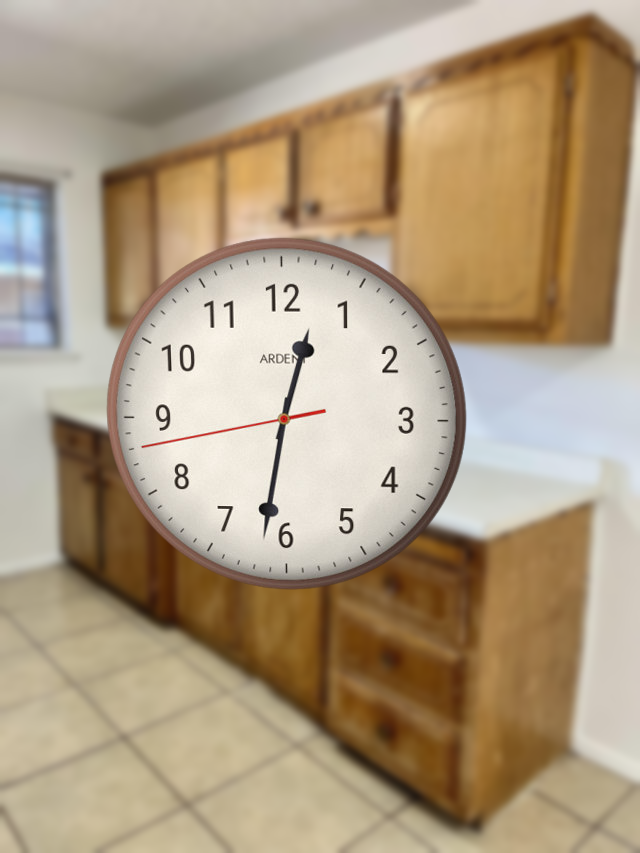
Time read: {"hour": 12, "minute": 31, "second": 43}
